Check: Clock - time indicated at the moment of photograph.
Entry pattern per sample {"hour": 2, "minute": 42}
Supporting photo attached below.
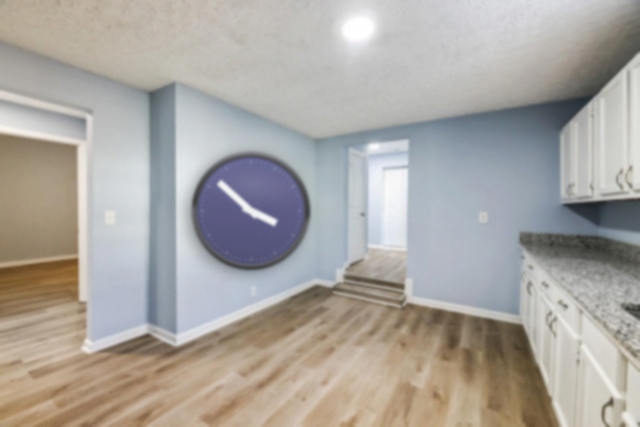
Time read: {"hour": 3, "minute": 52}
